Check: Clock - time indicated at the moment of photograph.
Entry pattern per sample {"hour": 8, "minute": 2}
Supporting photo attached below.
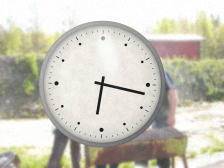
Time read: {"hour": 6, "minute": 17}
